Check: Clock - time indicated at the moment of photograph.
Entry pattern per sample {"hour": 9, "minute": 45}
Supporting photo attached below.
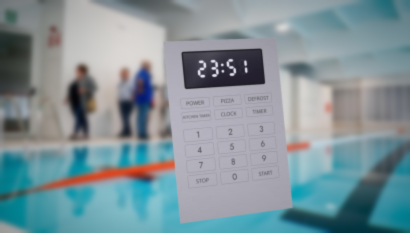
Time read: {"hour": 23, "minute": 51}
